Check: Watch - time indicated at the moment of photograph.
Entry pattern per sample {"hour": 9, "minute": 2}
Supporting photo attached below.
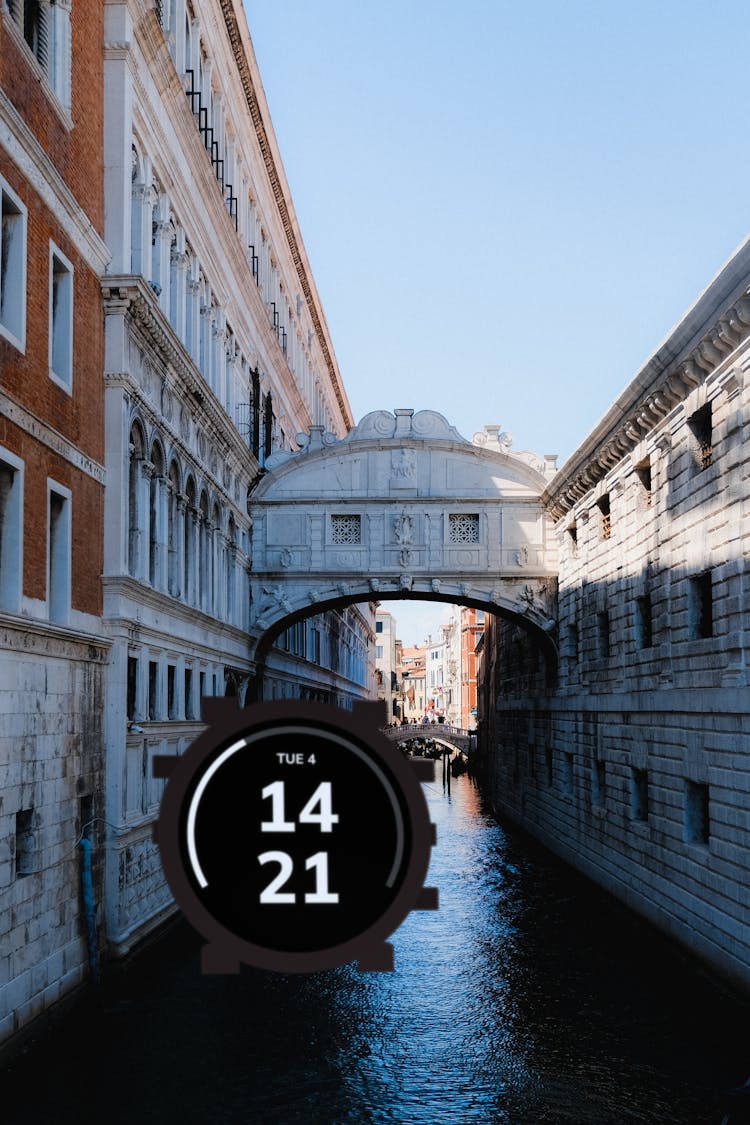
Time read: {"hour": 14, "minute": 21}
